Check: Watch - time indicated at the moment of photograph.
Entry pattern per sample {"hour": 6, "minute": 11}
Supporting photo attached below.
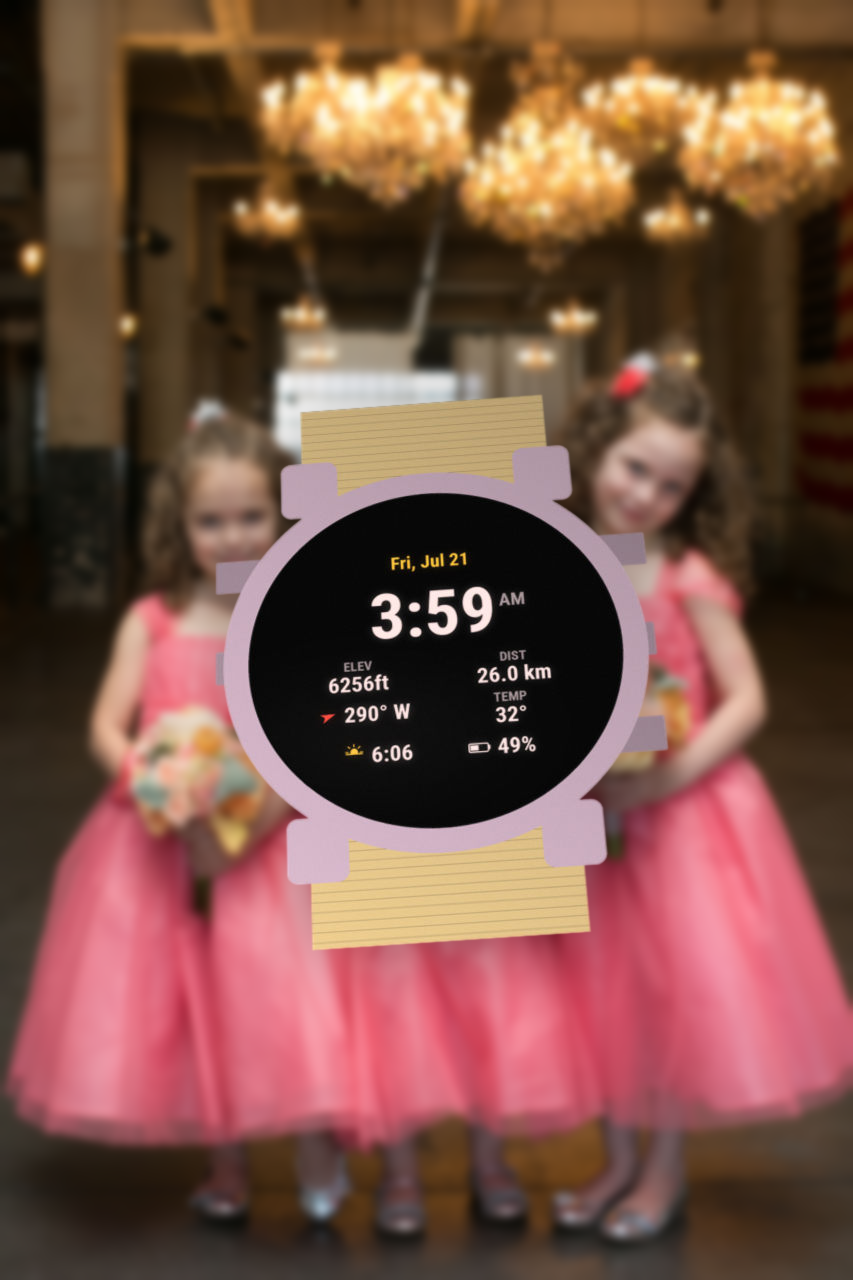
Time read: {"hour": 3, "minute": 59}
